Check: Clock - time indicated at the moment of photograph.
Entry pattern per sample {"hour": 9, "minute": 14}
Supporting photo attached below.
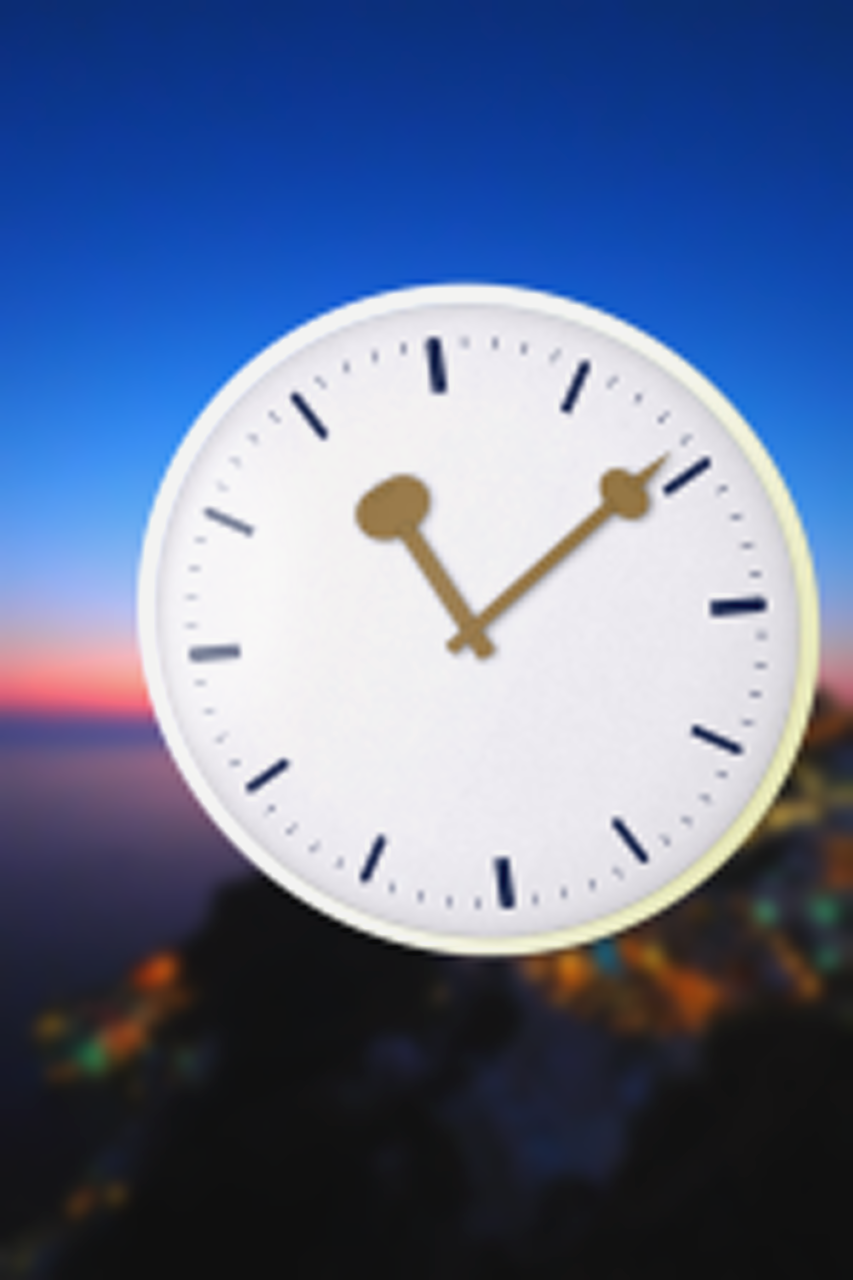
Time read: {"hour": 11, "minute": 9}
